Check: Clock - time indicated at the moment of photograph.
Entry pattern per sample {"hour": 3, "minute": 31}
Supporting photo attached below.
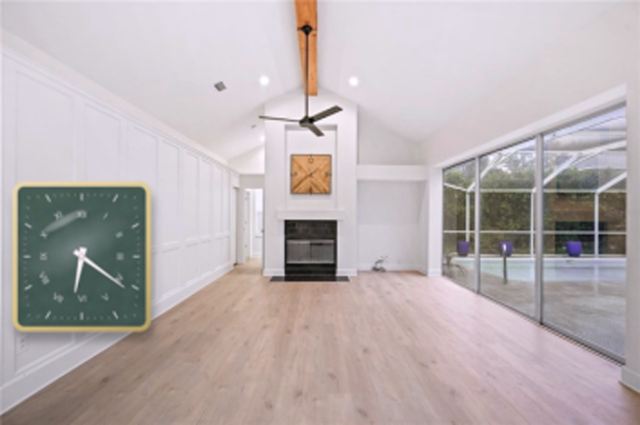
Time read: {"hour": 6, "minute": 21}
